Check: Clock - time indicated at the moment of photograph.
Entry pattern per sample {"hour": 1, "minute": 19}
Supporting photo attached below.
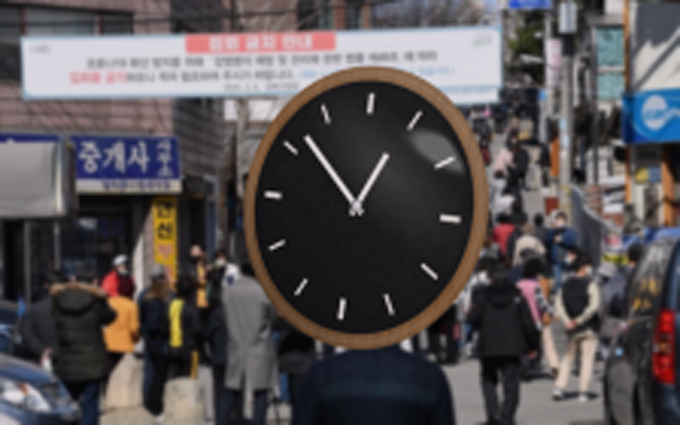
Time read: {"hour": 12, "minute": 52}
